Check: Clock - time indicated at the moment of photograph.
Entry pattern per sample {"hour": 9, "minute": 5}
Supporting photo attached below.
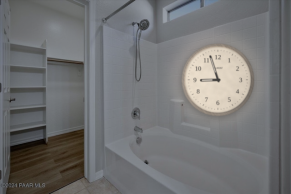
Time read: {"hour": 8, "minute": 57}
